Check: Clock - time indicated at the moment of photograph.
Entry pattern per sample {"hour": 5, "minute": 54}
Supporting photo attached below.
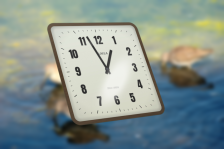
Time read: {"hour": 12, "minute": 57}
